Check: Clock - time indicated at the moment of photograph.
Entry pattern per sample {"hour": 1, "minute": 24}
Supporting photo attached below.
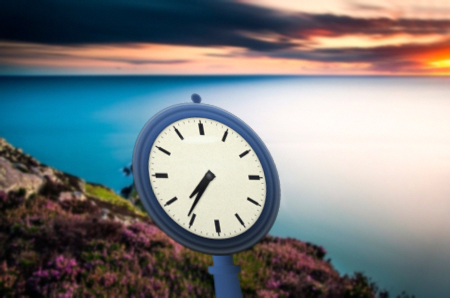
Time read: {"hour": 7, "minute": 36}
